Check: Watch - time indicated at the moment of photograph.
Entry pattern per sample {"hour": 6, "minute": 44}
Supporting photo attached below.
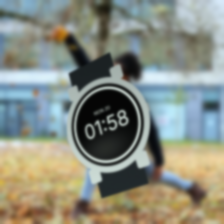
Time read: {"hour": 1, "minute": 58}
